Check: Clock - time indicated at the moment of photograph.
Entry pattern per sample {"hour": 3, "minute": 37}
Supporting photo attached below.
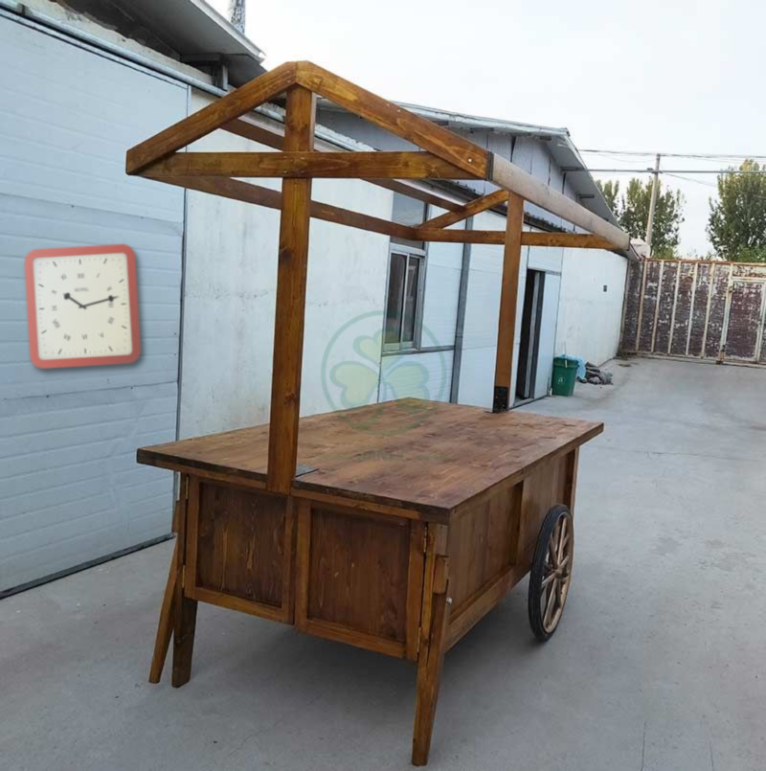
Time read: {"hour": 10, "minute": 13}
